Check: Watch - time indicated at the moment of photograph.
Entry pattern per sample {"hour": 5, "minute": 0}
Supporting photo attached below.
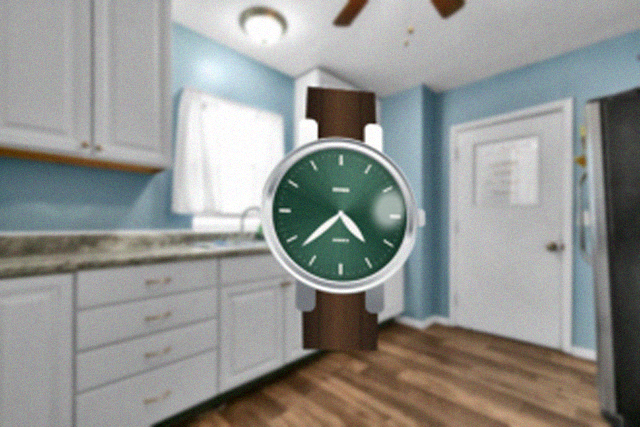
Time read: {"hour": 4, "minute": 38}
